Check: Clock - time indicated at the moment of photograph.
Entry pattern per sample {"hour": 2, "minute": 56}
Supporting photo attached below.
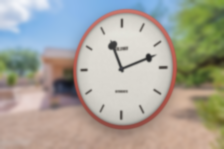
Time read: {"hour": 11, "minute": 12}
